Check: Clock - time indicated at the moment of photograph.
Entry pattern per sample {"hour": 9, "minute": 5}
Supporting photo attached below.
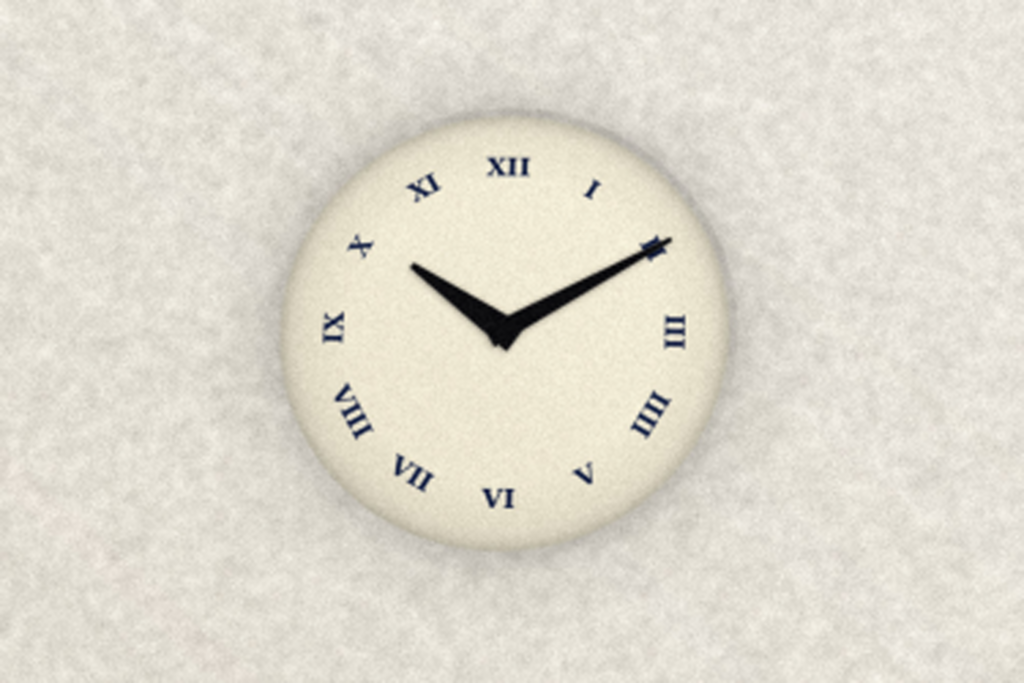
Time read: {"hour": 10, "minute": 10}
